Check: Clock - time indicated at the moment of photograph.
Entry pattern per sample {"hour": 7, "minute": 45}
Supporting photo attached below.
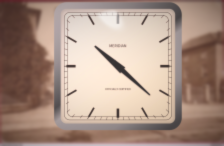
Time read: {"hour": 10, "minute": 22}
